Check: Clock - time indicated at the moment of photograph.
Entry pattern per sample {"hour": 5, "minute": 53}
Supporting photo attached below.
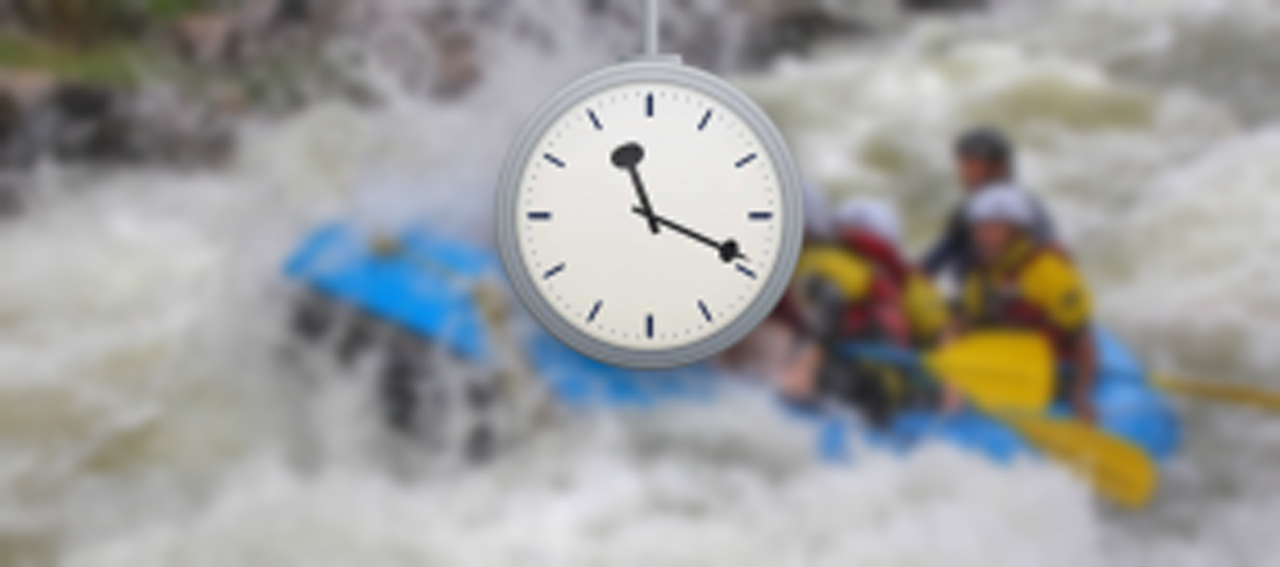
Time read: {"hour": 11, "minute": 19}
